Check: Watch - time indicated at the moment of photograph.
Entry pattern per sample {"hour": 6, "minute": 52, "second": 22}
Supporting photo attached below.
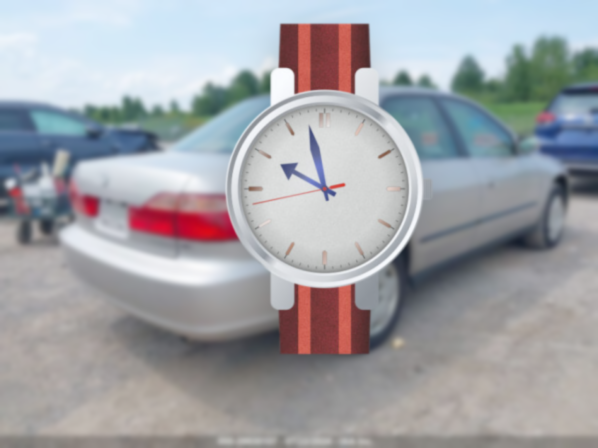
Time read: {"hour": 9, "minute": 57, "second": 43}
